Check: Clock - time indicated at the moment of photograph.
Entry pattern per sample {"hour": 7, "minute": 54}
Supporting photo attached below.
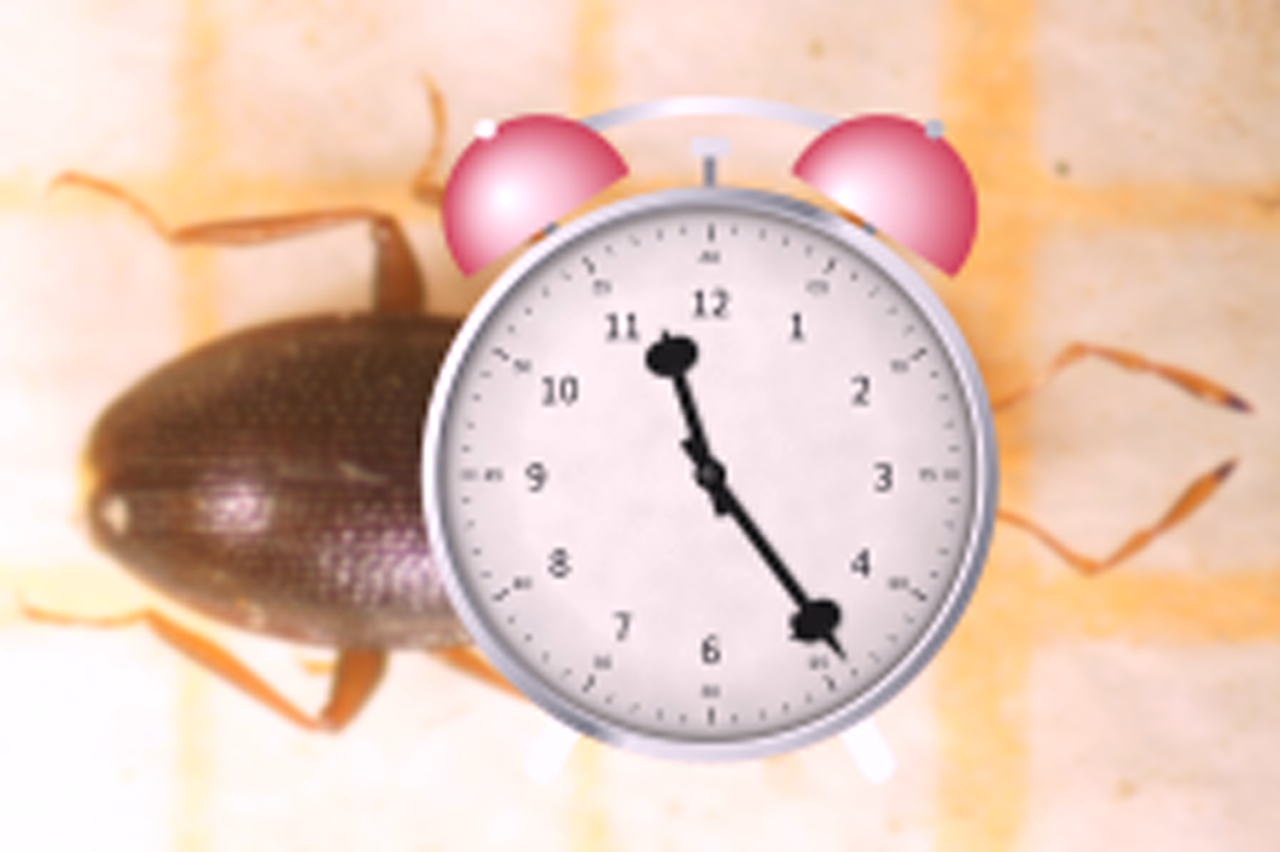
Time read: {"hour": 11, "minute": 24}
